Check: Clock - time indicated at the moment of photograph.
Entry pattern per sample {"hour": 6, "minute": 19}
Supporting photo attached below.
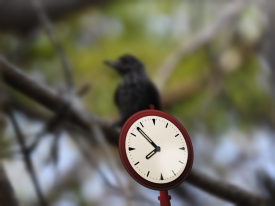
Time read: {"hour": 7, "minute": 53}
